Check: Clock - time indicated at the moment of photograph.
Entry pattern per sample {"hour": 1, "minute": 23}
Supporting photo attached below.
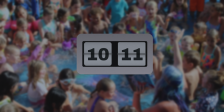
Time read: {"hour": 10, "minute": 11}
